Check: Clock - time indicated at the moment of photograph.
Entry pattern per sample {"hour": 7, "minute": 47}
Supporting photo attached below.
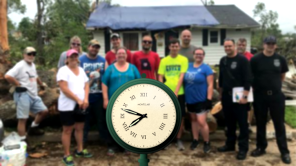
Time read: {"hour": 7, "minute": 48}
